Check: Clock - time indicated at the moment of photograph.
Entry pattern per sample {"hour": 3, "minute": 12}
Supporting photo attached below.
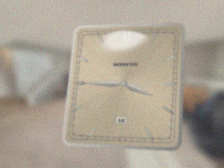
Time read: {"hour": 3, "minute": 45}
